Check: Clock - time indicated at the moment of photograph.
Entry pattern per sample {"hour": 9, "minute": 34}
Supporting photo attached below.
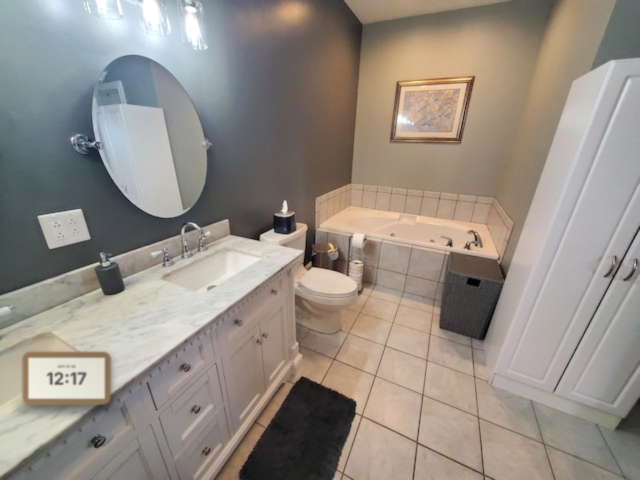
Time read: {"hour": 12, "minute": 17}
